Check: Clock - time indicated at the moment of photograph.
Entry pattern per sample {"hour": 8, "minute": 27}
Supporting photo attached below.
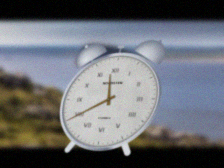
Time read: {"hour": 11, "minute": 40}
